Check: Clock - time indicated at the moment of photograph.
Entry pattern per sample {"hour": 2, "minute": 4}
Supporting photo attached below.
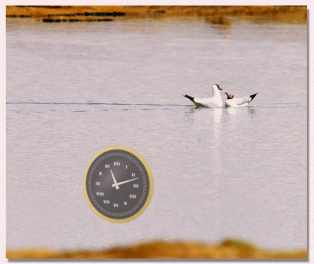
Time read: {"hour": 11, "minute": 12}
